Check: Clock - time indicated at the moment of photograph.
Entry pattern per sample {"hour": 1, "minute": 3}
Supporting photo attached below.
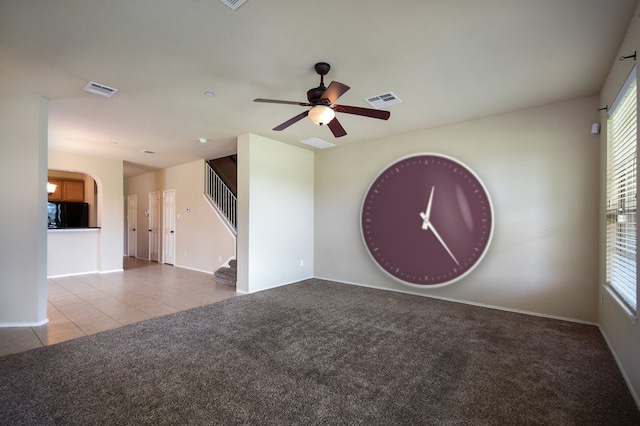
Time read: {"hour": 12, "minute": 24}
